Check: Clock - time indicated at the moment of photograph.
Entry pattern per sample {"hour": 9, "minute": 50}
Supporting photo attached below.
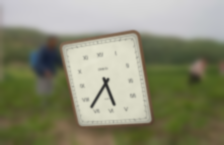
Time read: {"hour": 5, "minute": 37}
